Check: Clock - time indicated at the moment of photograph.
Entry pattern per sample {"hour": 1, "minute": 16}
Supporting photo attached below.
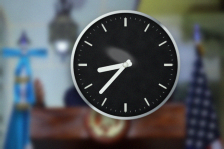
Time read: {"hour": 8, "minute": 37}
